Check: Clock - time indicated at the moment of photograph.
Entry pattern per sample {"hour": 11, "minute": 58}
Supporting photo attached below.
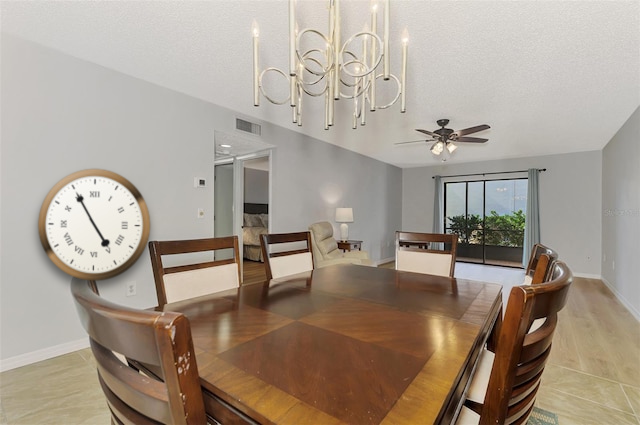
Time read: {"hour": 4, "minute": 55}
